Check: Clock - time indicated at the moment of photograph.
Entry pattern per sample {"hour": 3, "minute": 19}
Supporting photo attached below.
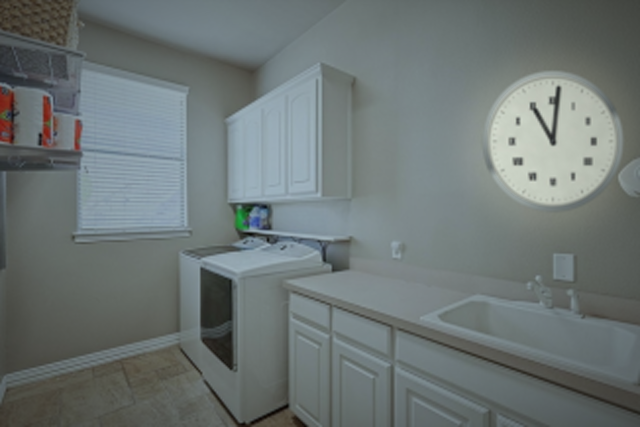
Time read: {"hour": 11, "minute": 1}
